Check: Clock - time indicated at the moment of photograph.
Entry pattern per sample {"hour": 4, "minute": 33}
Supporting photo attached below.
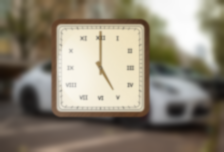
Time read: {"hour": 5, "minute": 0}
